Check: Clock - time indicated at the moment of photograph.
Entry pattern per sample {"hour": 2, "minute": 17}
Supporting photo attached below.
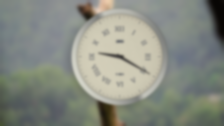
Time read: {"hour": 9, "minute": 20}
